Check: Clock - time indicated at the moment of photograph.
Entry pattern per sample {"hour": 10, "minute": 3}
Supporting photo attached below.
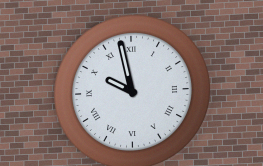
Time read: {"hour": 9, "minute": 58}
